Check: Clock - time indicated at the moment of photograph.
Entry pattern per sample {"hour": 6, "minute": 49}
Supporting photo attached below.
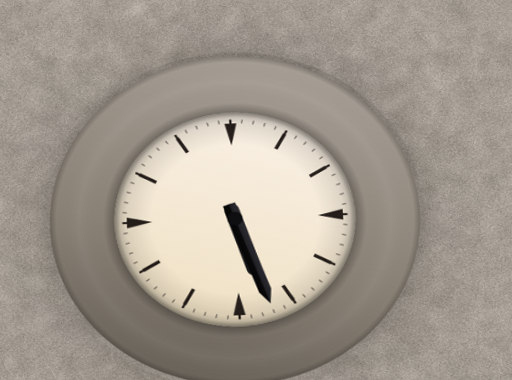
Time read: {"hour": 5, "minute": 27}
